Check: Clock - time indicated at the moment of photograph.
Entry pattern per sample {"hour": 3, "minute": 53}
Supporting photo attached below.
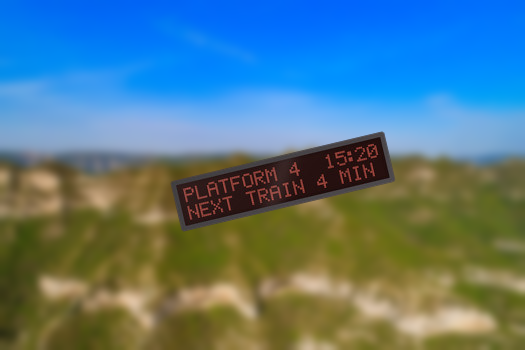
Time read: {"hour": 15, "minute": 20}
